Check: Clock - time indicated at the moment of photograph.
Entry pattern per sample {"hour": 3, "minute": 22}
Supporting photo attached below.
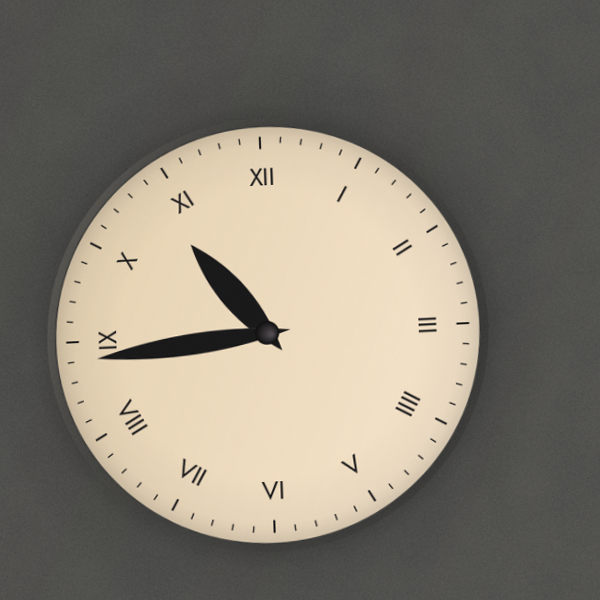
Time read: {"hour": 10, "minute": 44}
